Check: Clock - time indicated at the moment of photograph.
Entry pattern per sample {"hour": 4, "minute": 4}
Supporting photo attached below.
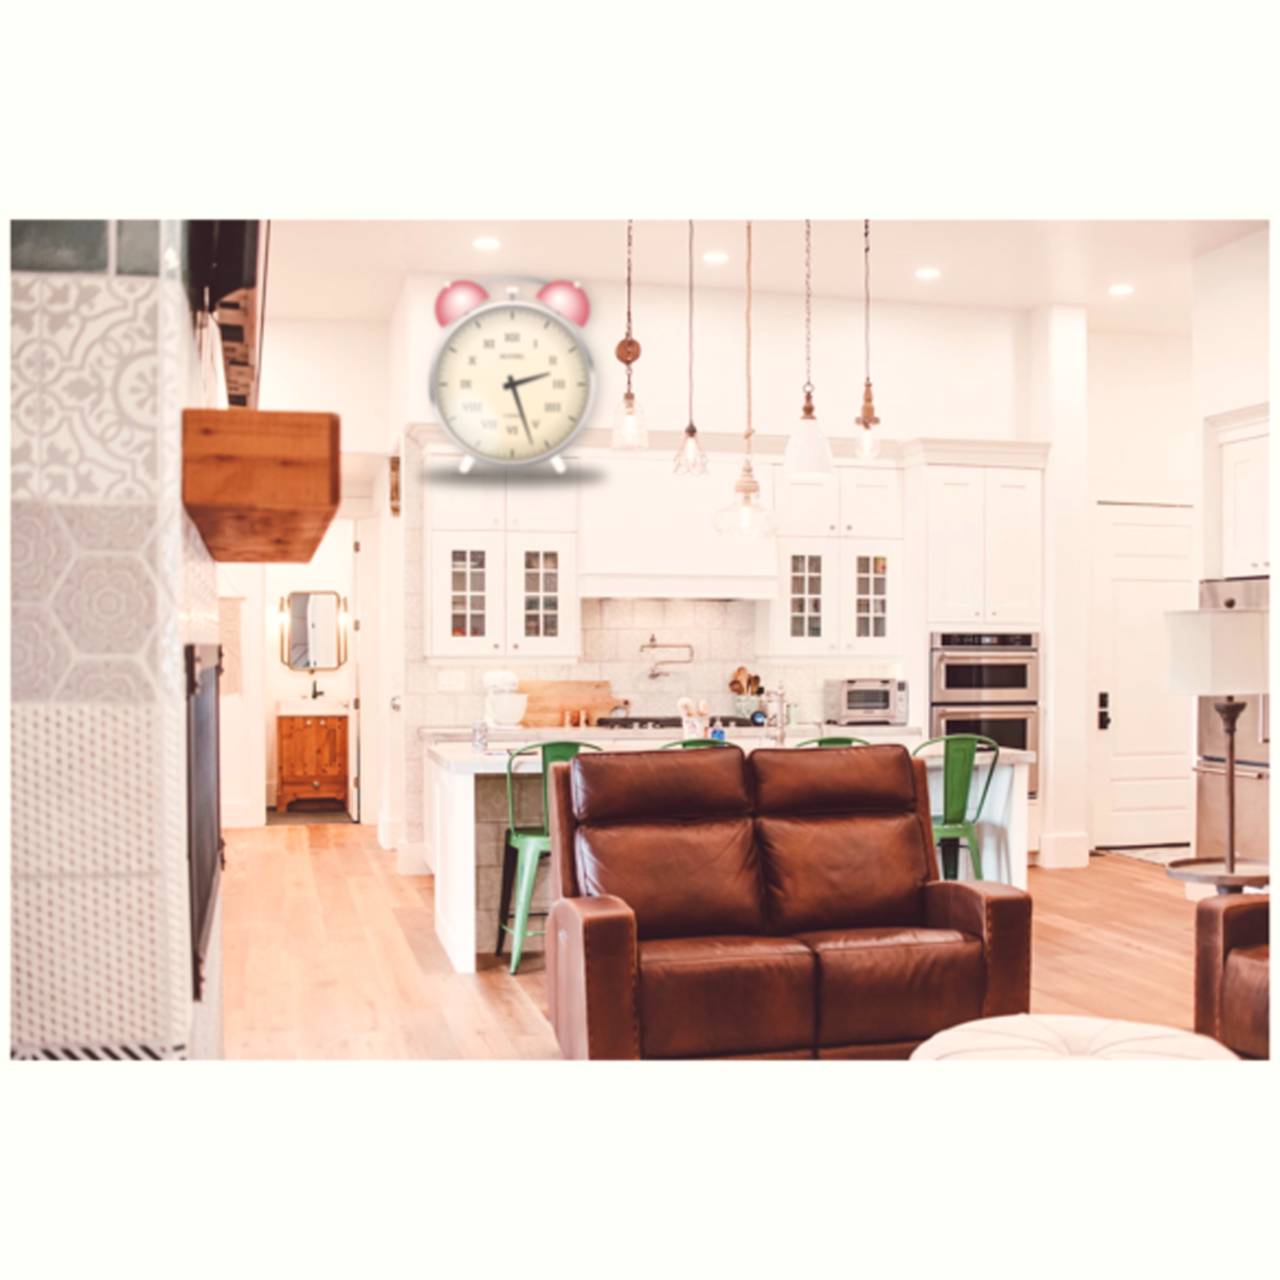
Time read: {"hour": 2, "minute": 27}
